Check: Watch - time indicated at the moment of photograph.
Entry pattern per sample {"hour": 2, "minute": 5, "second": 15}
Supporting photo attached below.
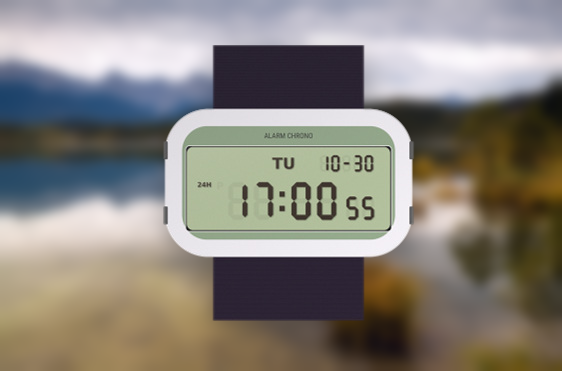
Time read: {"hour": 17, "minute": 0, "second": 55}
